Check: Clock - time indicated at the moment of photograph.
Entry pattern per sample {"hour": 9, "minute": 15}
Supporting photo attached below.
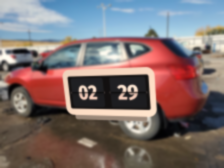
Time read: {"hour": 2, "minute": 29}
